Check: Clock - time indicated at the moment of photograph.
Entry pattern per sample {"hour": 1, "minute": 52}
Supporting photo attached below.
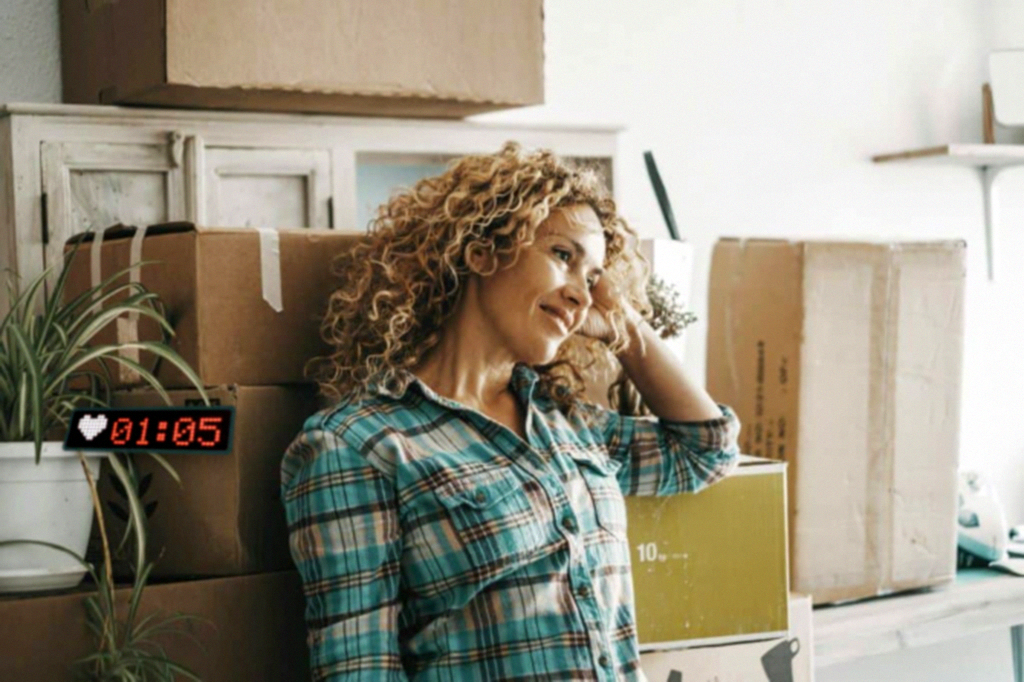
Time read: {"hour": 1, "minute": 5}
